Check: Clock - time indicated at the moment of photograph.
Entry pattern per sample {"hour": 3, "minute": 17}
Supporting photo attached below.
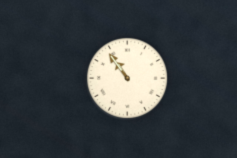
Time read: {"hour": 10, "minute": 54}
